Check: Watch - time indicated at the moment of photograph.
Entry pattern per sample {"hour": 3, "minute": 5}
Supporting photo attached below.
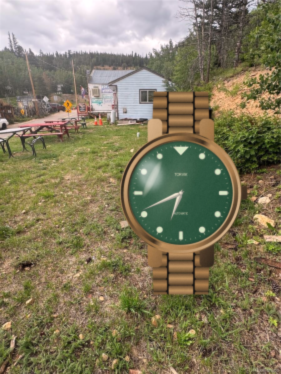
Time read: {"hour": 6, "minute": 41}
